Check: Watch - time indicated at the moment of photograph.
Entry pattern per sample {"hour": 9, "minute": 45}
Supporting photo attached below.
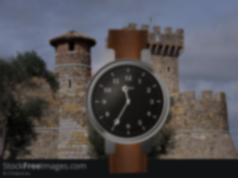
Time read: {"hour": 11, "minute": 35}
